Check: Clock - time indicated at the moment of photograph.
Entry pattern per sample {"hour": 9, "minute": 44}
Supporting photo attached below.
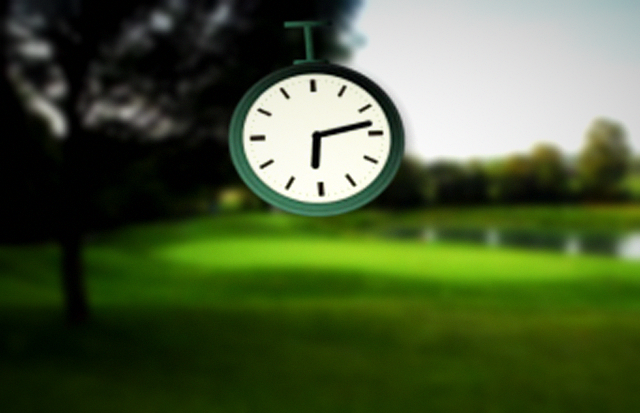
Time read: {"hour": 6, "minute": 13}
